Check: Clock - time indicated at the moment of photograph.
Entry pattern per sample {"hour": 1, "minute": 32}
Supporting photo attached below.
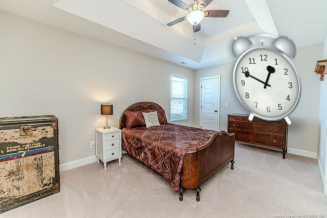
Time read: {"hour": 12, "minute": 49}
